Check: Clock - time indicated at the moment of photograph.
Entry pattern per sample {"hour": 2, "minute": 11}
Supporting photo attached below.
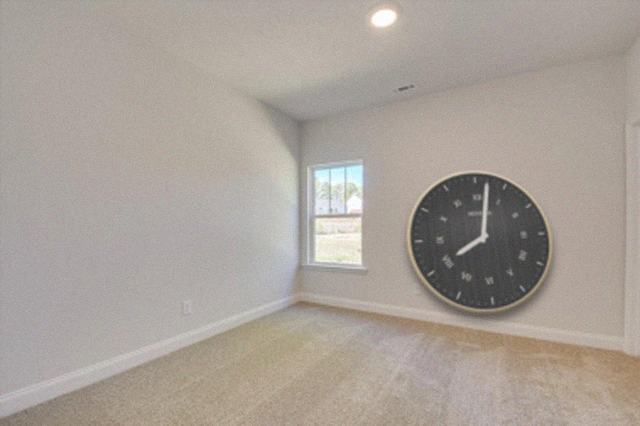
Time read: {"hour": 8, "minute": 2}
